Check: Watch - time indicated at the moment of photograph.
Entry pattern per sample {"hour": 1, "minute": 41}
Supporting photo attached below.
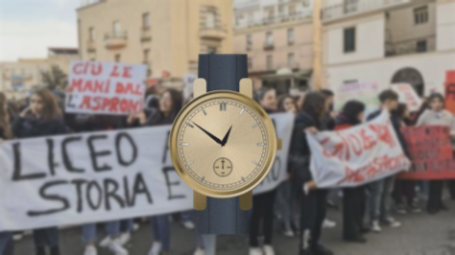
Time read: {"hour": 12, "minute": 51}
